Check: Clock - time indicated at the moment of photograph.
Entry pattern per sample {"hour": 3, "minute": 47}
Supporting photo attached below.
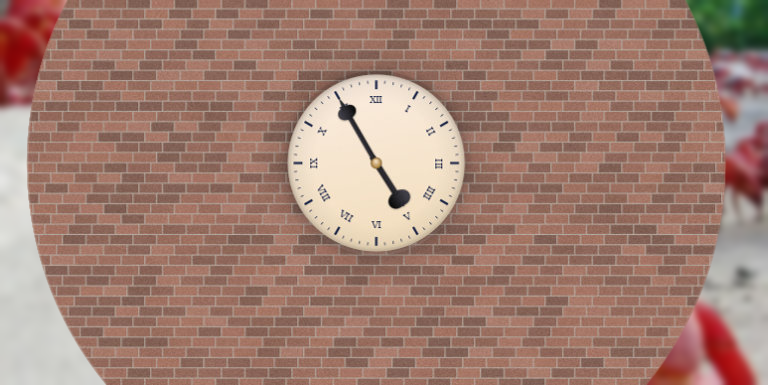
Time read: {"hour": 4, "minute": 55}
